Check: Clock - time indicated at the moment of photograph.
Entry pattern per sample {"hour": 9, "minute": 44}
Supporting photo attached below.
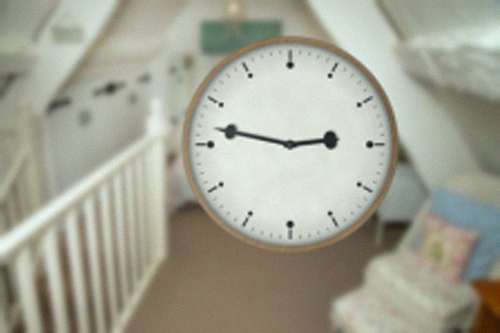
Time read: {"hour": 2, "minute": 47}
